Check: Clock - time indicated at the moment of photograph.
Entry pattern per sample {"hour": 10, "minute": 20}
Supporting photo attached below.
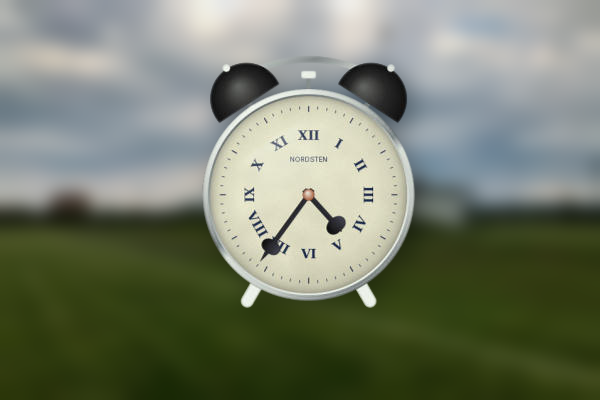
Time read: {"hour": 4, "minute": 36}
